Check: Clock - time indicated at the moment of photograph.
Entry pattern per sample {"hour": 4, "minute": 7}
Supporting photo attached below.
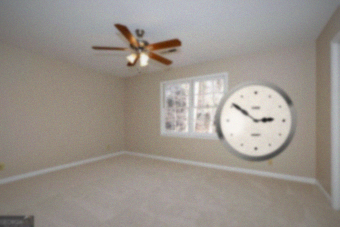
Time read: {"hour": 2, "minute": 51}
